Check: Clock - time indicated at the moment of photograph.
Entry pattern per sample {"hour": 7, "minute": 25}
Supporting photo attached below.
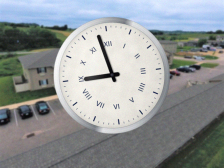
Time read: {"hour": 8, "minute": 58}
